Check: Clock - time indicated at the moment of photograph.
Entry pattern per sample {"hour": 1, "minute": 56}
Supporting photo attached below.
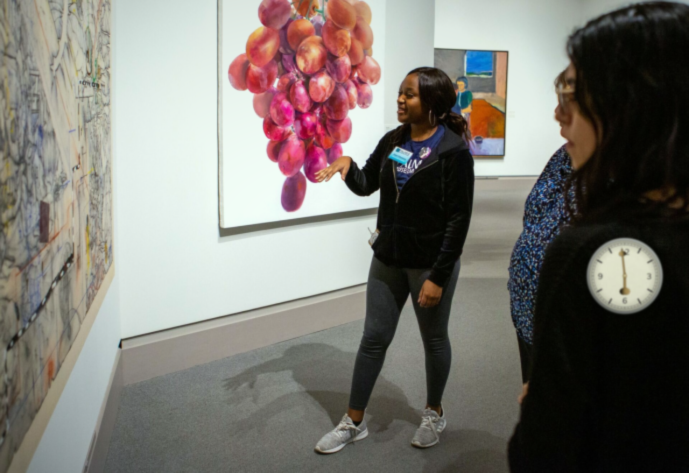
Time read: {"hour": 5, "minute": 59}
